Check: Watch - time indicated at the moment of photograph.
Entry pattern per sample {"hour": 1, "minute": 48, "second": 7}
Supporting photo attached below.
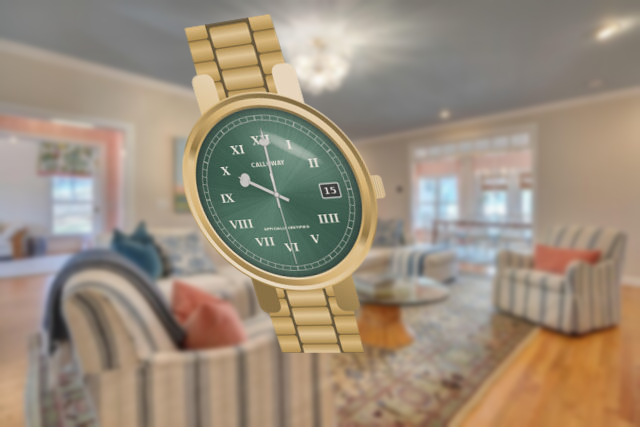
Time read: {"hour": 10, "minute": 0, "second": 30}
